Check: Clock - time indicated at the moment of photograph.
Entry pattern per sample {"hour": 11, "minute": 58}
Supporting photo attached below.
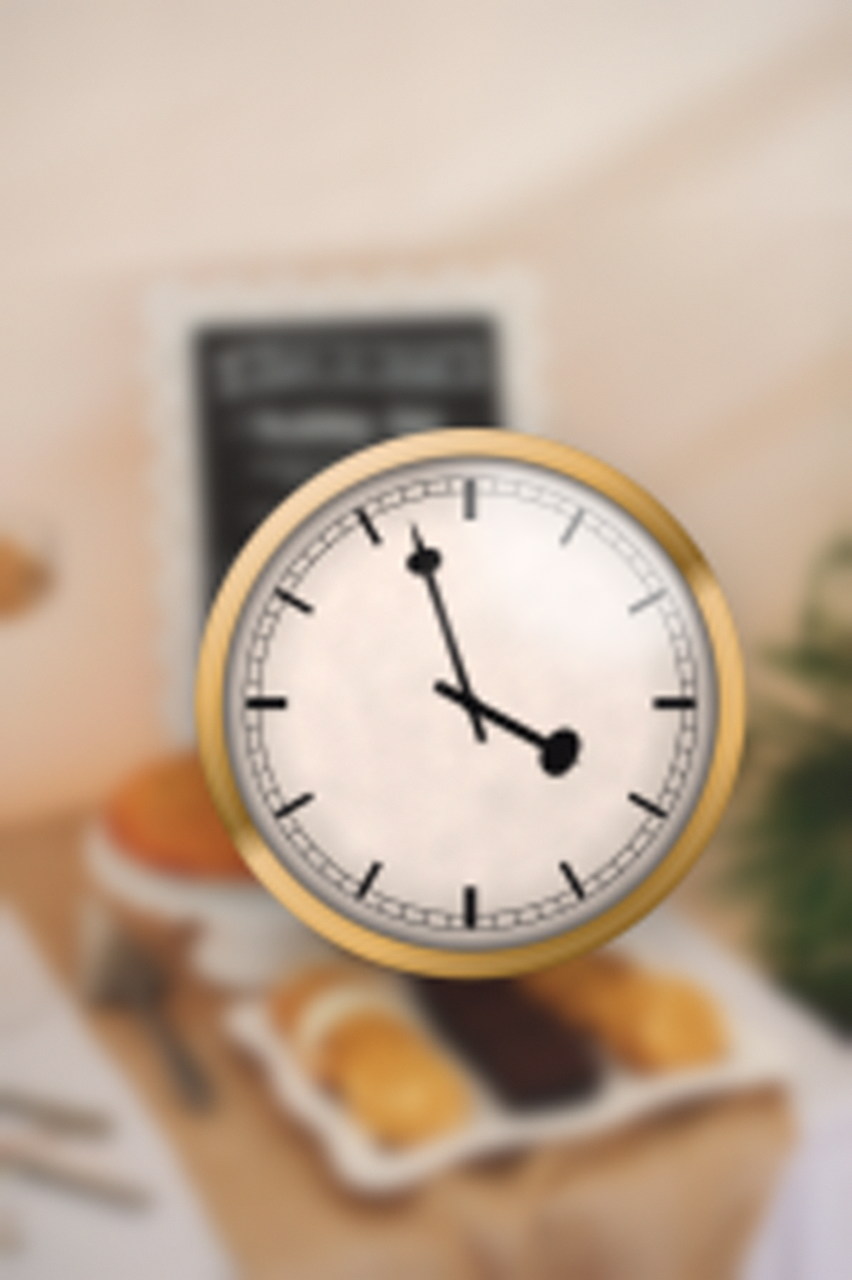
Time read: {"hour": 3, "minute": 57}
